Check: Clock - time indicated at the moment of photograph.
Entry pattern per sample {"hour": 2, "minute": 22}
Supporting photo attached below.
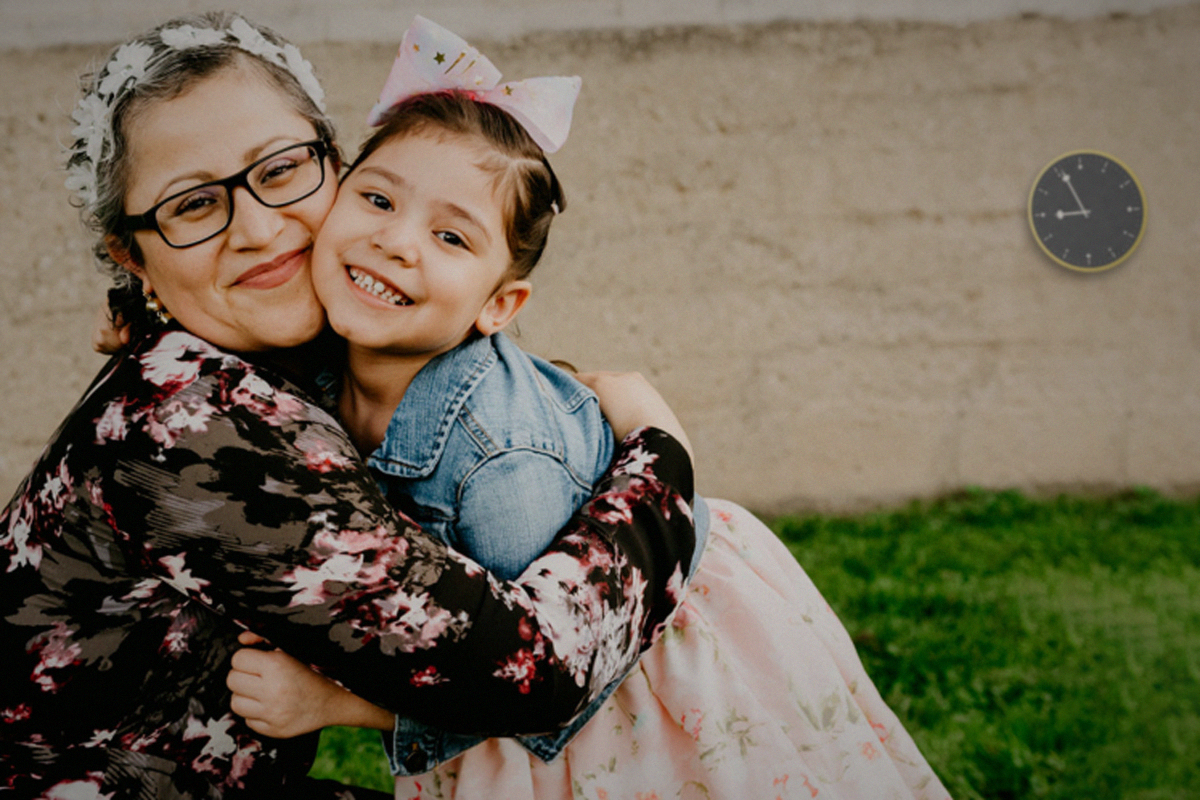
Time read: {"hour": 8, "minute": 56}
